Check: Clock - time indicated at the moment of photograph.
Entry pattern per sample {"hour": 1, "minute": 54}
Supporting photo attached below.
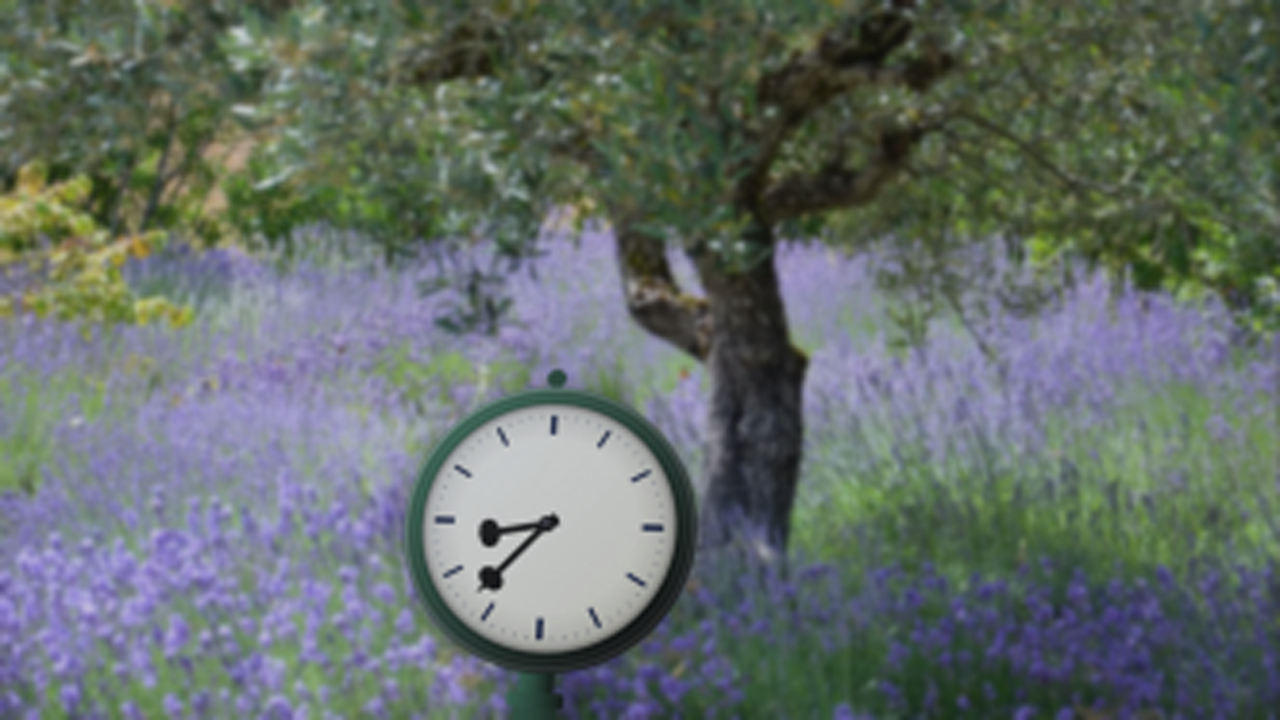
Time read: {"hour": 8, "minute": 37}
